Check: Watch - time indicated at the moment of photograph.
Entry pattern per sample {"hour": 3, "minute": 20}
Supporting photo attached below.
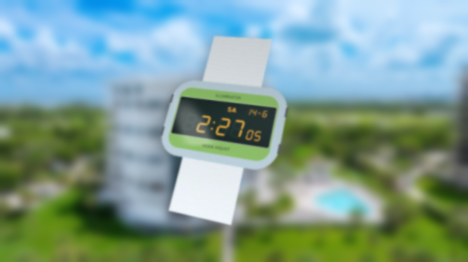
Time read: {"hour": 2, "minute": 27}
